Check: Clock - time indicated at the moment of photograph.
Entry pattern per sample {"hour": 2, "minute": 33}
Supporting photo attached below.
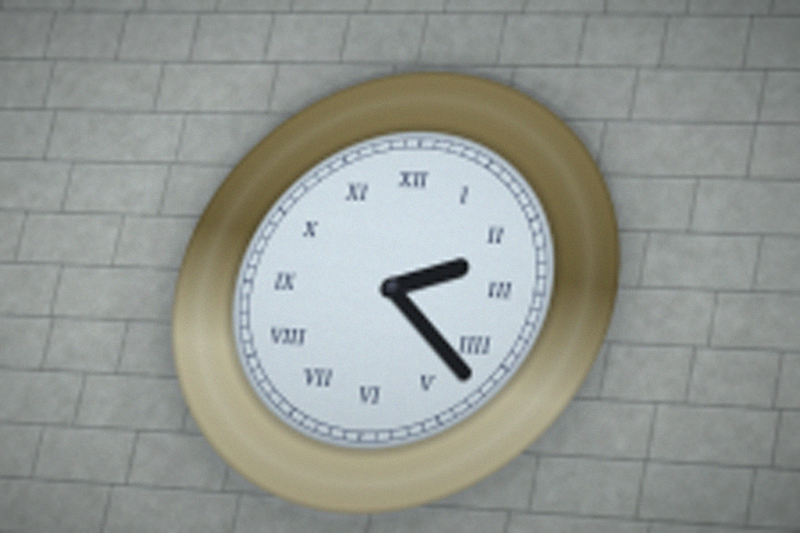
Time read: {"hour": 2, "minute": 22}
